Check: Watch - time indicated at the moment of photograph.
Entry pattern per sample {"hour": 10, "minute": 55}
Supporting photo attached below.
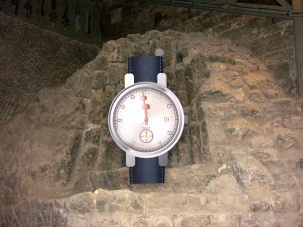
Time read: {"hour": 11, "minute": 59}
